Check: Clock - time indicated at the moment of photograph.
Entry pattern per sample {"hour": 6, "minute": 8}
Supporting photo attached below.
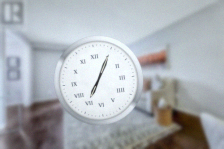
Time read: {"hour": 7, "minute": 5}
